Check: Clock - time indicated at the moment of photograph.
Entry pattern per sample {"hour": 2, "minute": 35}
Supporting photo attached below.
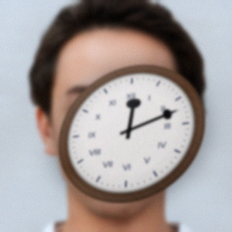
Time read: {"hour": 12, "minute": 12}
